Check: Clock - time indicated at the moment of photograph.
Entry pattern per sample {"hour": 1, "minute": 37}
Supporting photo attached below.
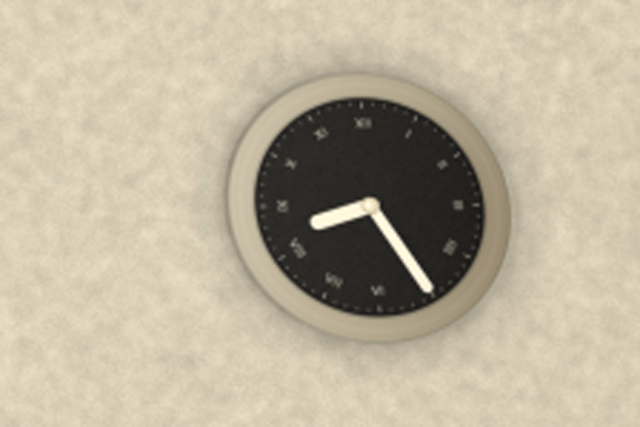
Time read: {"hour": 8, "minute": 25}
